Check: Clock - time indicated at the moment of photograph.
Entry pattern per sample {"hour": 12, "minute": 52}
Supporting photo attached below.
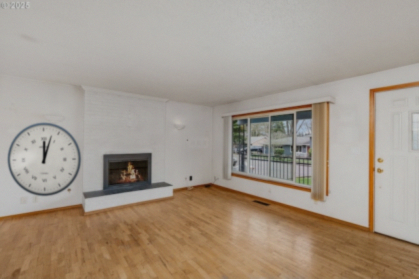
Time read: {"hour": 12, "minute": 3}
